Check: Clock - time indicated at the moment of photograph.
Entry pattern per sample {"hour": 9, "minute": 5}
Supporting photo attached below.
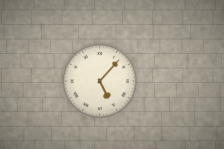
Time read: {"hour": 5, "minute": 7}
